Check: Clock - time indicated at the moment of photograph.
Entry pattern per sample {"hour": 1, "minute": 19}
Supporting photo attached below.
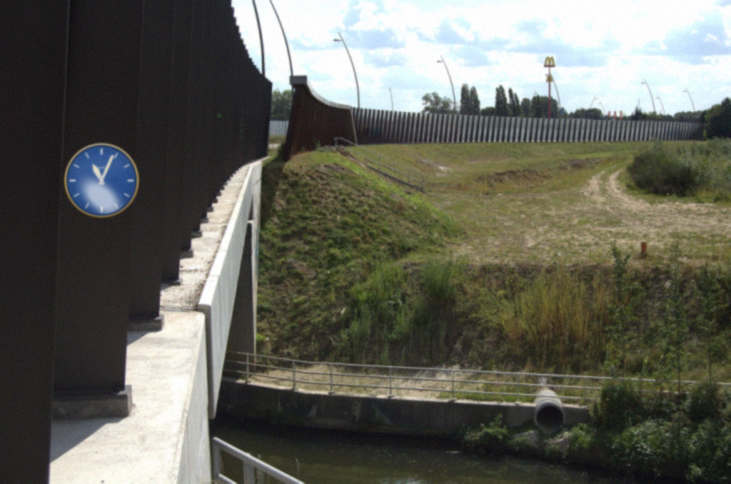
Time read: {"hour": 11, "minute": 4}
